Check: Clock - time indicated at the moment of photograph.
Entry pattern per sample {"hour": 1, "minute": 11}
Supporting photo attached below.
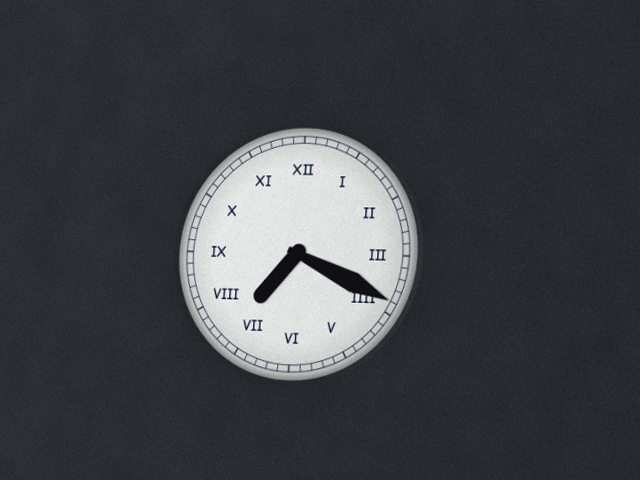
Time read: {"hour": 7, "minute": 19}
